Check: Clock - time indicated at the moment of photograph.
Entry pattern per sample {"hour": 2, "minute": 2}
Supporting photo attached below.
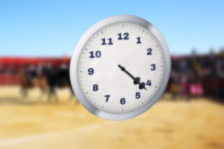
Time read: {"hour": 4, "minute": 22}
